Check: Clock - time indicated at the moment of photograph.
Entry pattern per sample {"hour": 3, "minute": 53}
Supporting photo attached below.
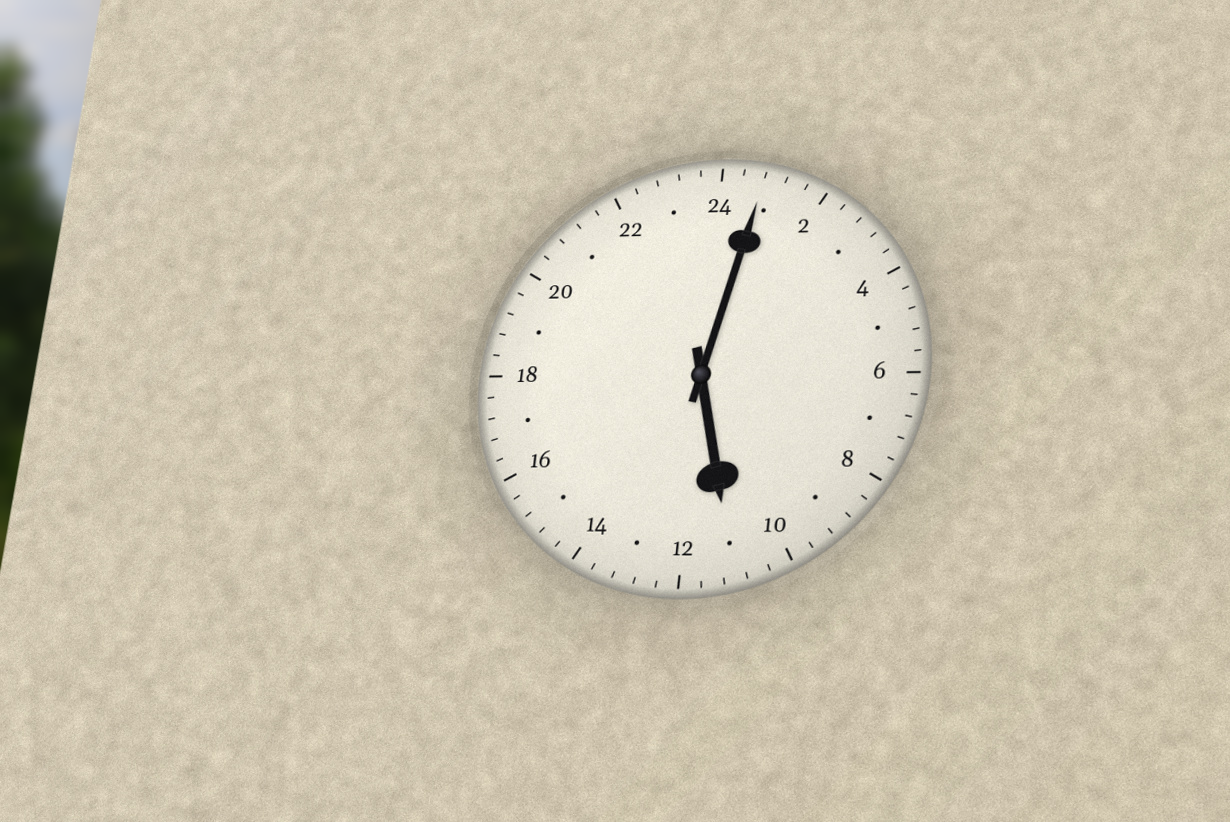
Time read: {"hour": 11, "minute": 2}
